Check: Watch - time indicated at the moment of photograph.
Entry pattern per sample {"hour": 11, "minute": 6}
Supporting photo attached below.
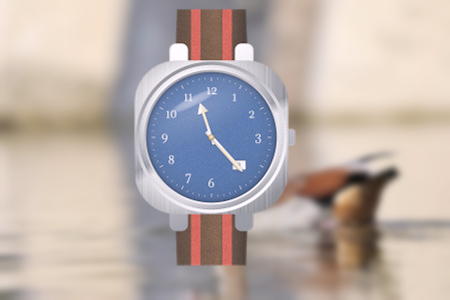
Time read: {"hour": 11, "minute": 23}
